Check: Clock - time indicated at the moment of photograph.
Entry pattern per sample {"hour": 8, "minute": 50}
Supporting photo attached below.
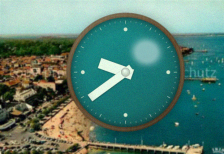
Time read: {"hour": 9, "minute": 39}
